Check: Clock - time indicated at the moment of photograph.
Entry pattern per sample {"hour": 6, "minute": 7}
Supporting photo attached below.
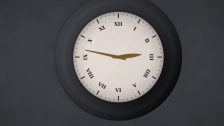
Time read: {"hour": 2, "minute": 47}
